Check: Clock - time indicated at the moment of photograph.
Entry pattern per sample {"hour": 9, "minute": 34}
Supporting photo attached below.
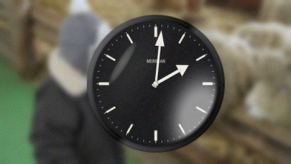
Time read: {"hour": 2, "minute": 1}
